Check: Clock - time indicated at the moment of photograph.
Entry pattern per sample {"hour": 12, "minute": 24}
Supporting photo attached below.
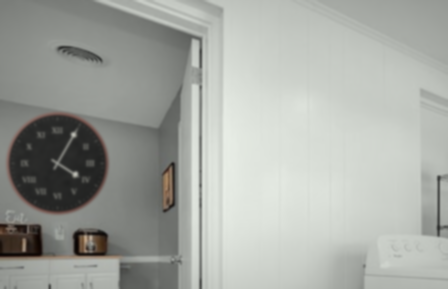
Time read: {"hour": 4, "minute": 5}
